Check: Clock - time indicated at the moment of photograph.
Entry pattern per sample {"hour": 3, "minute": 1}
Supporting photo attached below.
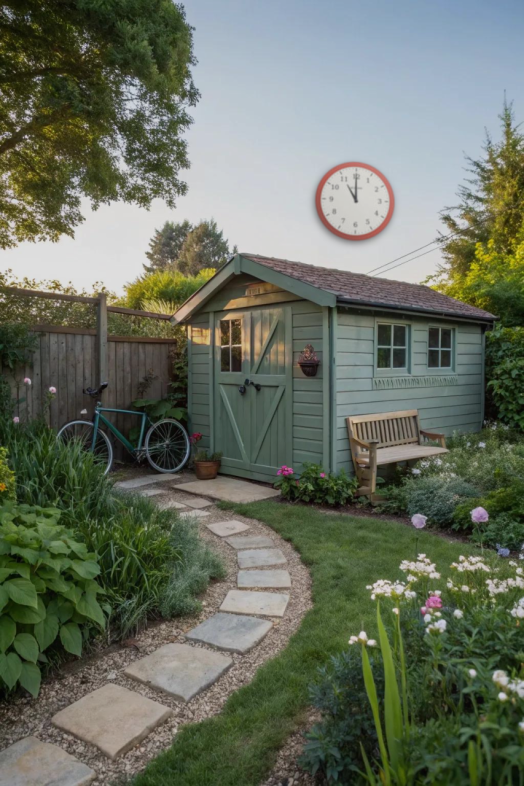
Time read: {"hour": 11, "minute": 0}
